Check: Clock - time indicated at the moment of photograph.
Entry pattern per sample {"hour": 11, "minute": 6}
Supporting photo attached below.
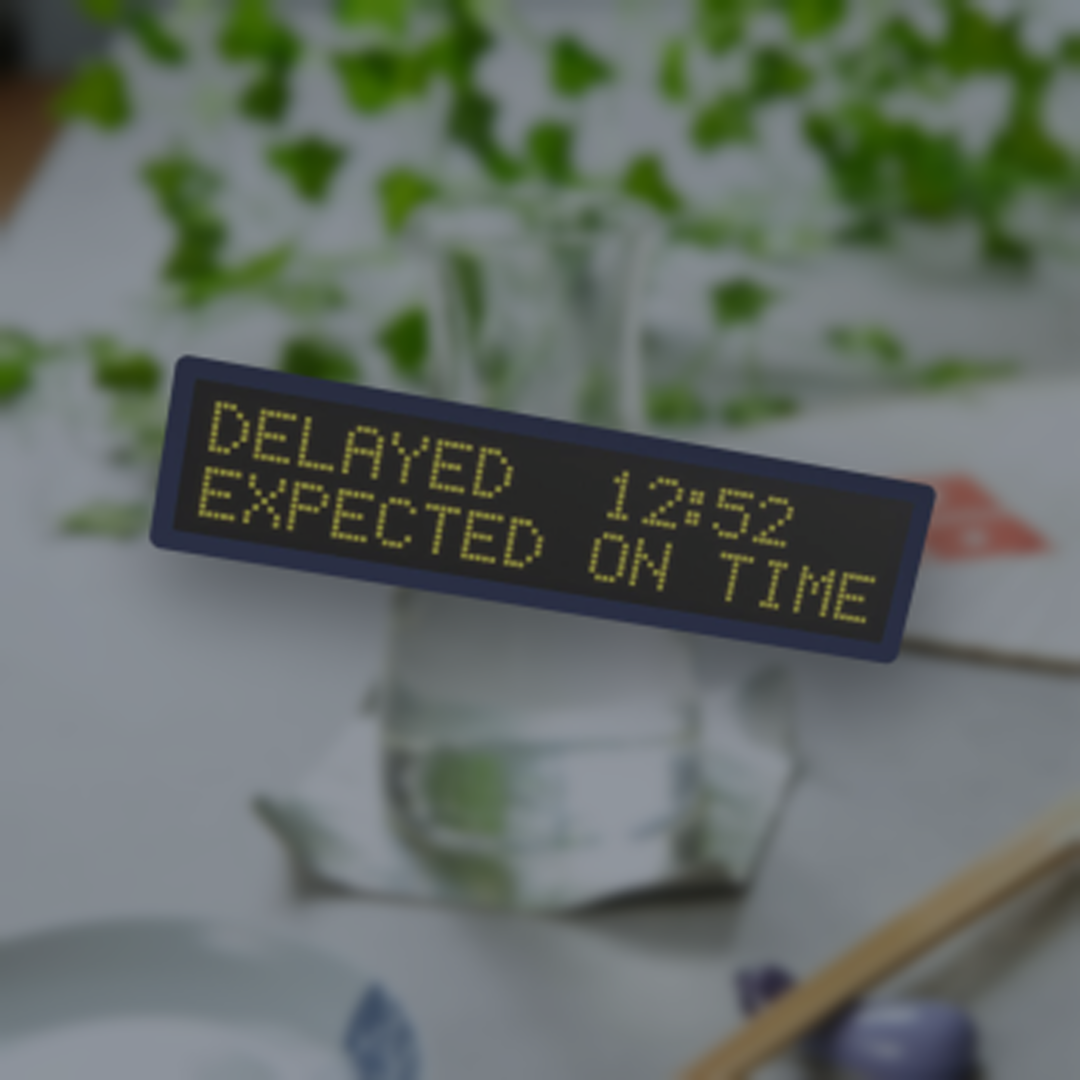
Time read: {"hour": 12, "minute": 52}
